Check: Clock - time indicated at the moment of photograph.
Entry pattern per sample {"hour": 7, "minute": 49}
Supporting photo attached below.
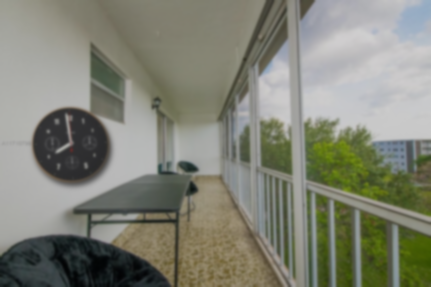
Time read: {"hour": 7, "minute": 59}
